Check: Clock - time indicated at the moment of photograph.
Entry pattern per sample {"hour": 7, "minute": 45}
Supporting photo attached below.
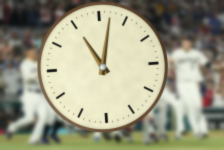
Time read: {"hour": 11, "minute": 2}
